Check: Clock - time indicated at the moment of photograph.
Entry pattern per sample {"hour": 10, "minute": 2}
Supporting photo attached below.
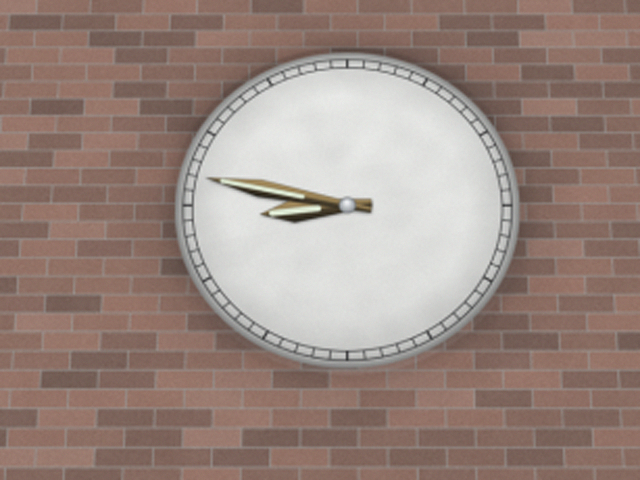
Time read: {"hour": 8, "minute": 47}
